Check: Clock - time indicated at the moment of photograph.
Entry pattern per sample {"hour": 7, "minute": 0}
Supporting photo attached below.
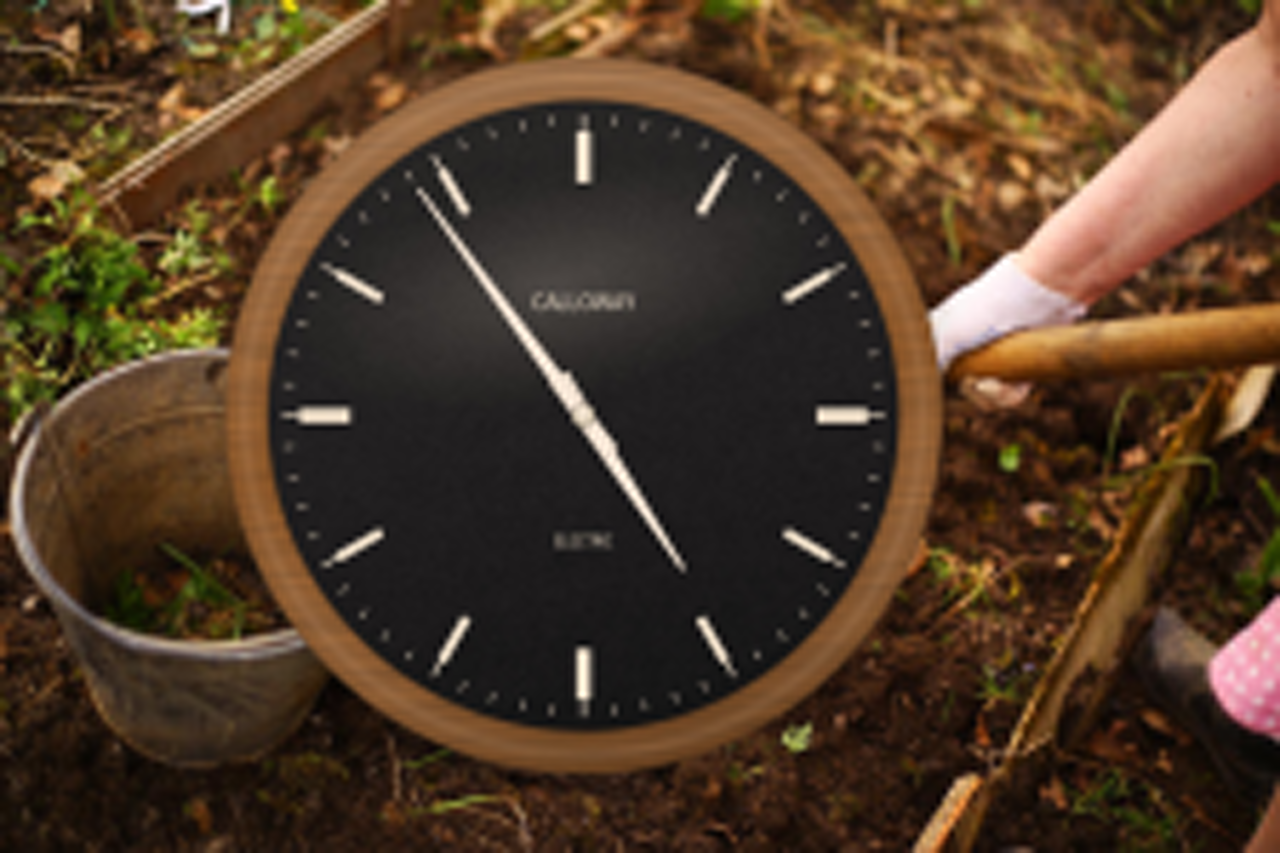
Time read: {"hour": 4, "minute": 54}
